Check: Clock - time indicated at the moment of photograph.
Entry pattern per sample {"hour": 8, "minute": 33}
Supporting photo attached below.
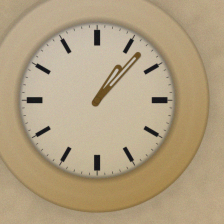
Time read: {"hour": 1, "minute": 7}
